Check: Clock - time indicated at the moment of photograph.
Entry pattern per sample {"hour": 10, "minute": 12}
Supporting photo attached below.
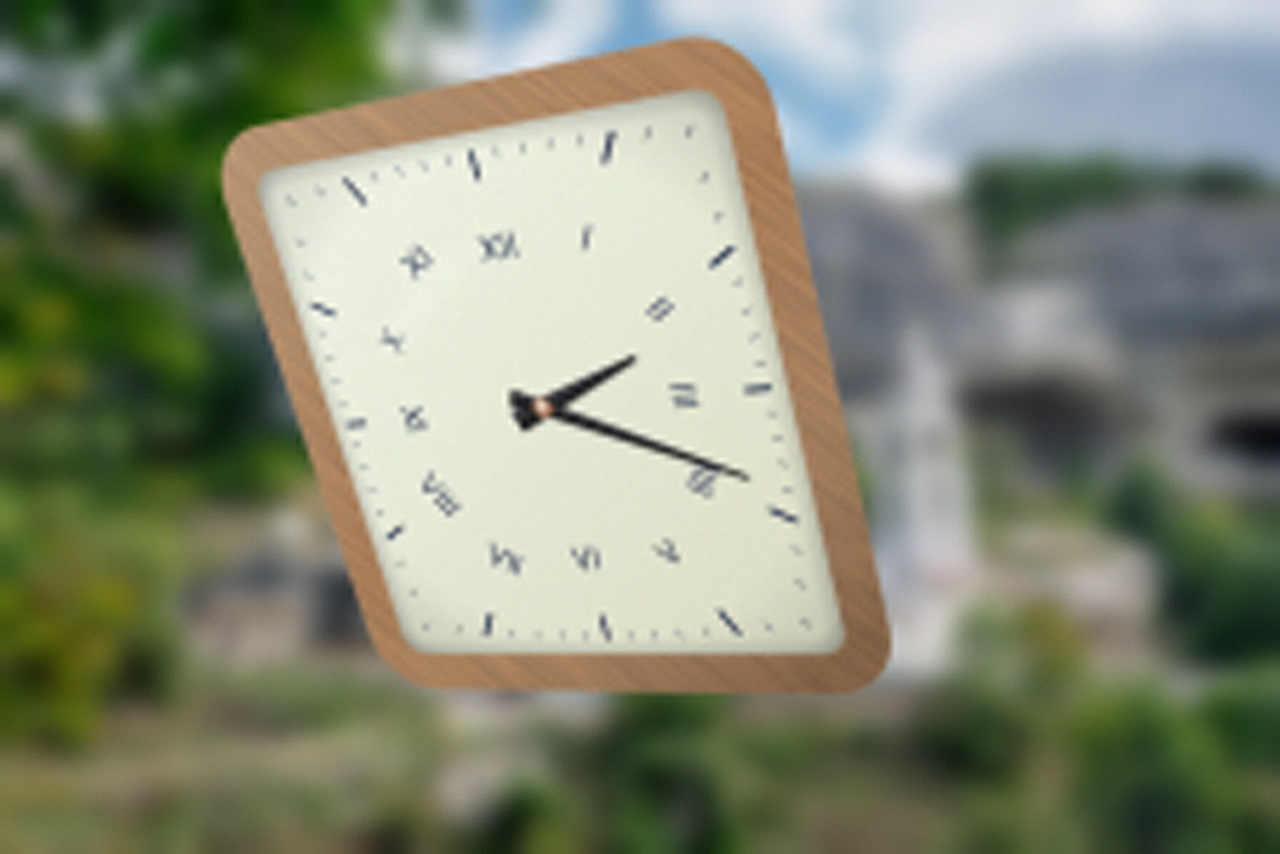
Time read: {"hour": 2, "minute": 19}
